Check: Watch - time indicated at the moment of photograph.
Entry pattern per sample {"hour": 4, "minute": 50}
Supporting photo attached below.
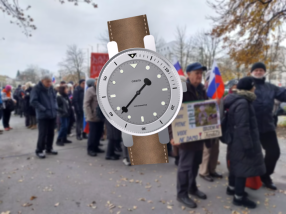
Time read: {"hour": 1, "minute": 38}
